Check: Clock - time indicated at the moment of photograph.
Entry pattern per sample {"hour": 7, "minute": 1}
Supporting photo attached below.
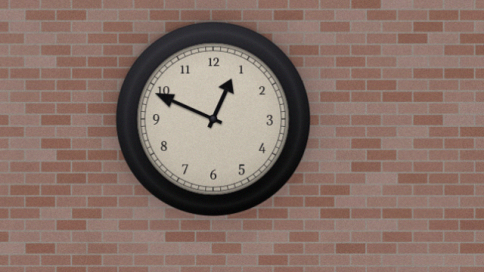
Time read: {"hour": 12, "minute": 49}
